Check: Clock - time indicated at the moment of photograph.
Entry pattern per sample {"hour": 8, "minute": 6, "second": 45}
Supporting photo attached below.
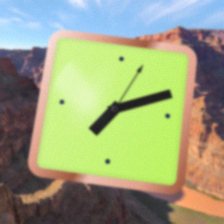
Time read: {"hour": 7, "minute": 11, "second": 4}
